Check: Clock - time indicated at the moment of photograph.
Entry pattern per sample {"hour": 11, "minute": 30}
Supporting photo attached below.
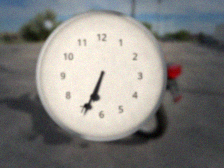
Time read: {"hour": 6, "minute": 34}
